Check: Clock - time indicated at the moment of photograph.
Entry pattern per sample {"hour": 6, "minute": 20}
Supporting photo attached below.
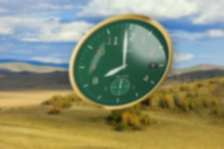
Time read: {"hour": 7, "minute": 59}
